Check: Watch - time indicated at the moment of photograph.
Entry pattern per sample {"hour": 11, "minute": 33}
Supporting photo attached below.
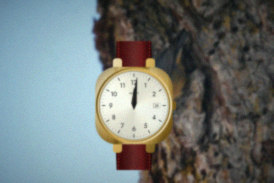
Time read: {"hour": 12, "minute": 1}
